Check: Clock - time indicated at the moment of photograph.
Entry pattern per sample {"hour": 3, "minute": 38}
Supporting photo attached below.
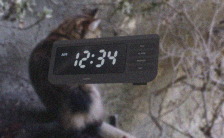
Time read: {"hour": 12, "minute": 34}
